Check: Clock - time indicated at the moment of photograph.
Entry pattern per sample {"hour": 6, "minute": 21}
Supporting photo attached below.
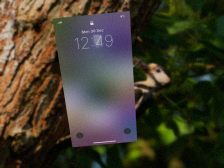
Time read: {"hour": 12, "minute": 49}
